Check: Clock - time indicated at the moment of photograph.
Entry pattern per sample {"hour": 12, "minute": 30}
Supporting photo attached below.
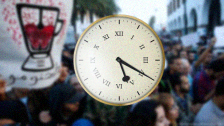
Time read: {"hour": 5, "minute": 20}
